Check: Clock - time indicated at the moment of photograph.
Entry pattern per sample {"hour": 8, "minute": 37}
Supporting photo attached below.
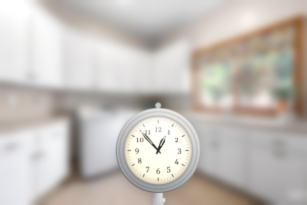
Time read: {"hour": 12, "minute": 53}
